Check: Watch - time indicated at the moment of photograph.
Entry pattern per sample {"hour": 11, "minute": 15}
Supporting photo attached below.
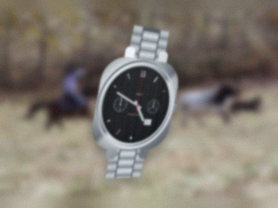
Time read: {"hour": 4, "minute": 49}
